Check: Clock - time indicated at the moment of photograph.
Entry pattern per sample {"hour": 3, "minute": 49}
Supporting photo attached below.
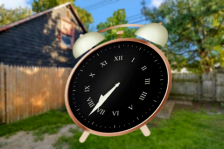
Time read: {"hour": 7, "minute": 37}
